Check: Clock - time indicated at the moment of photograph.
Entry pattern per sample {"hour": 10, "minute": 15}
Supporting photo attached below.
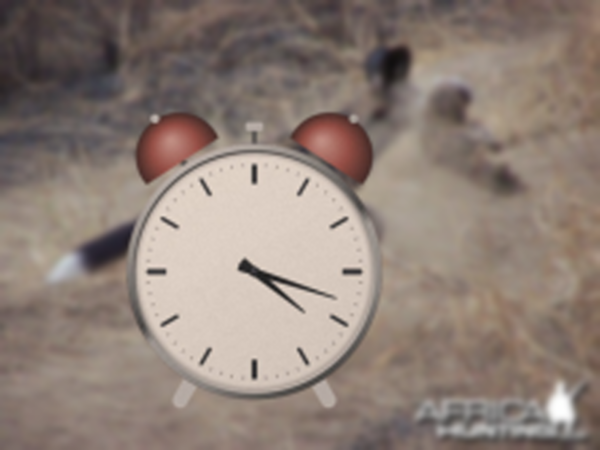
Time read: {"hour": 4, "minute": 18}
